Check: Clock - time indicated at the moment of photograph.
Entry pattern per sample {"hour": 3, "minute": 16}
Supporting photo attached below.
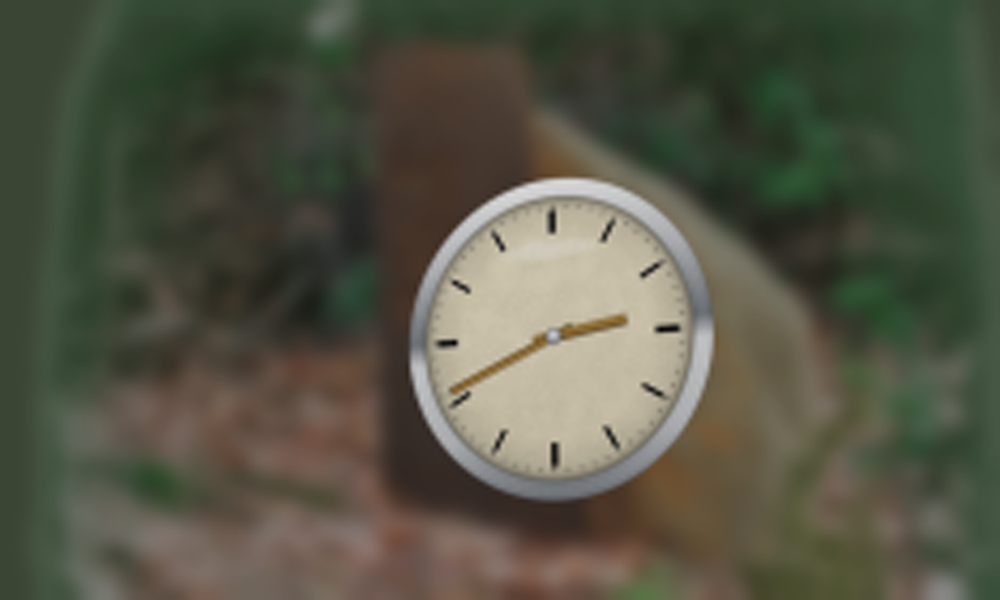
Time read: {"hour": 2, "minute": 41}
